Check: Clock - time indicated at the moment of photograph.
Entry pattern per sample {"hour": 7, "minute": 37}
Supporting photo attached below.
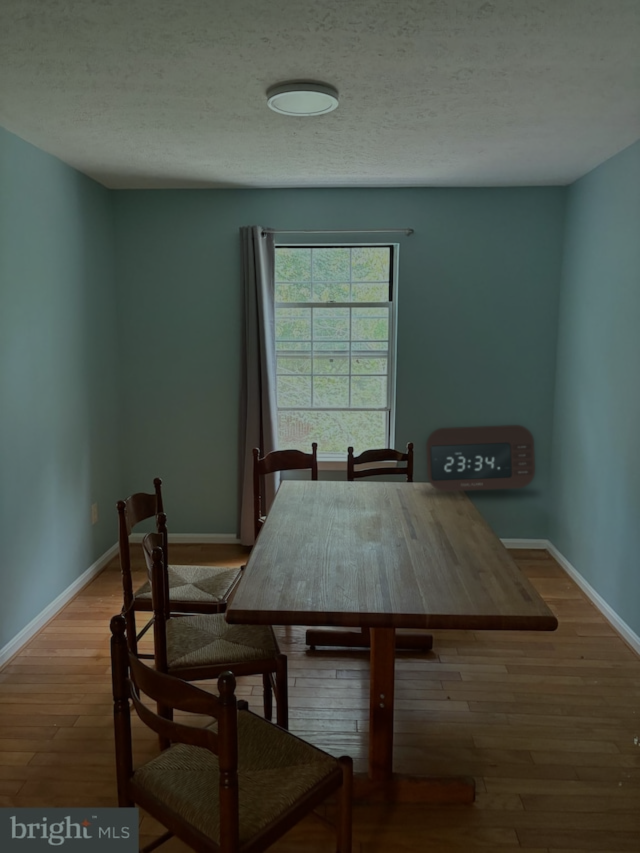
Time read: {"hour": 23, "minute": 34}
